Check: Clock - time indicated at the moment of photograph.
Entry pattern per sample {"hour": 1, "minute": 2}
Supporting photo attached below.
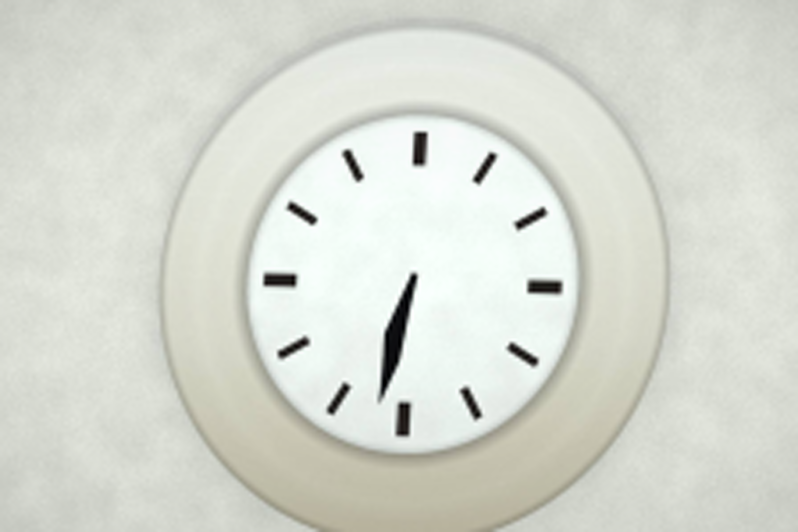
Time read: {"hour": 6, "minute": 32}
